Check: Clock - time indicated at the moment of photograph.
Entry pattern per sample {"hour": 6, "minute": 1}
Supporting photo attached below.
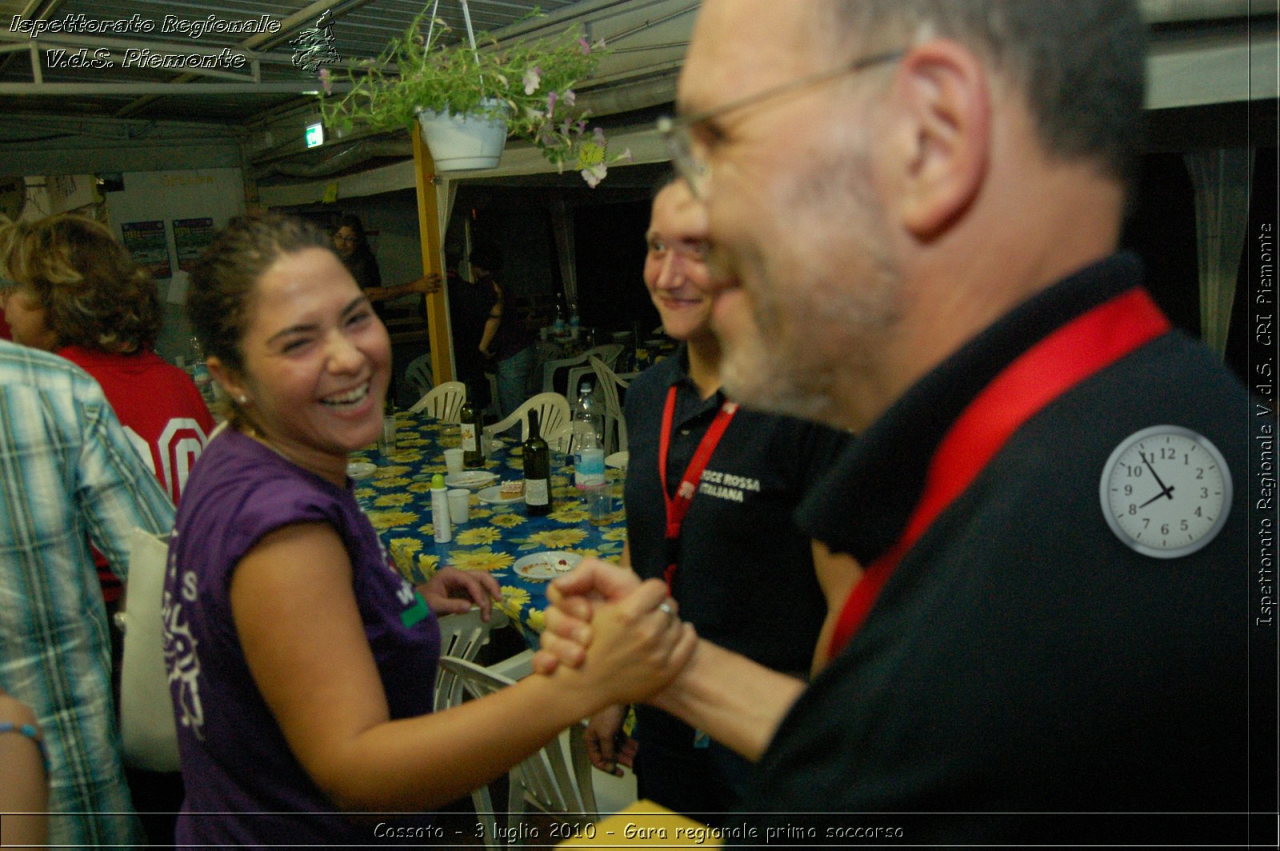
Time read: {"hour": 7, "minute": 54}
